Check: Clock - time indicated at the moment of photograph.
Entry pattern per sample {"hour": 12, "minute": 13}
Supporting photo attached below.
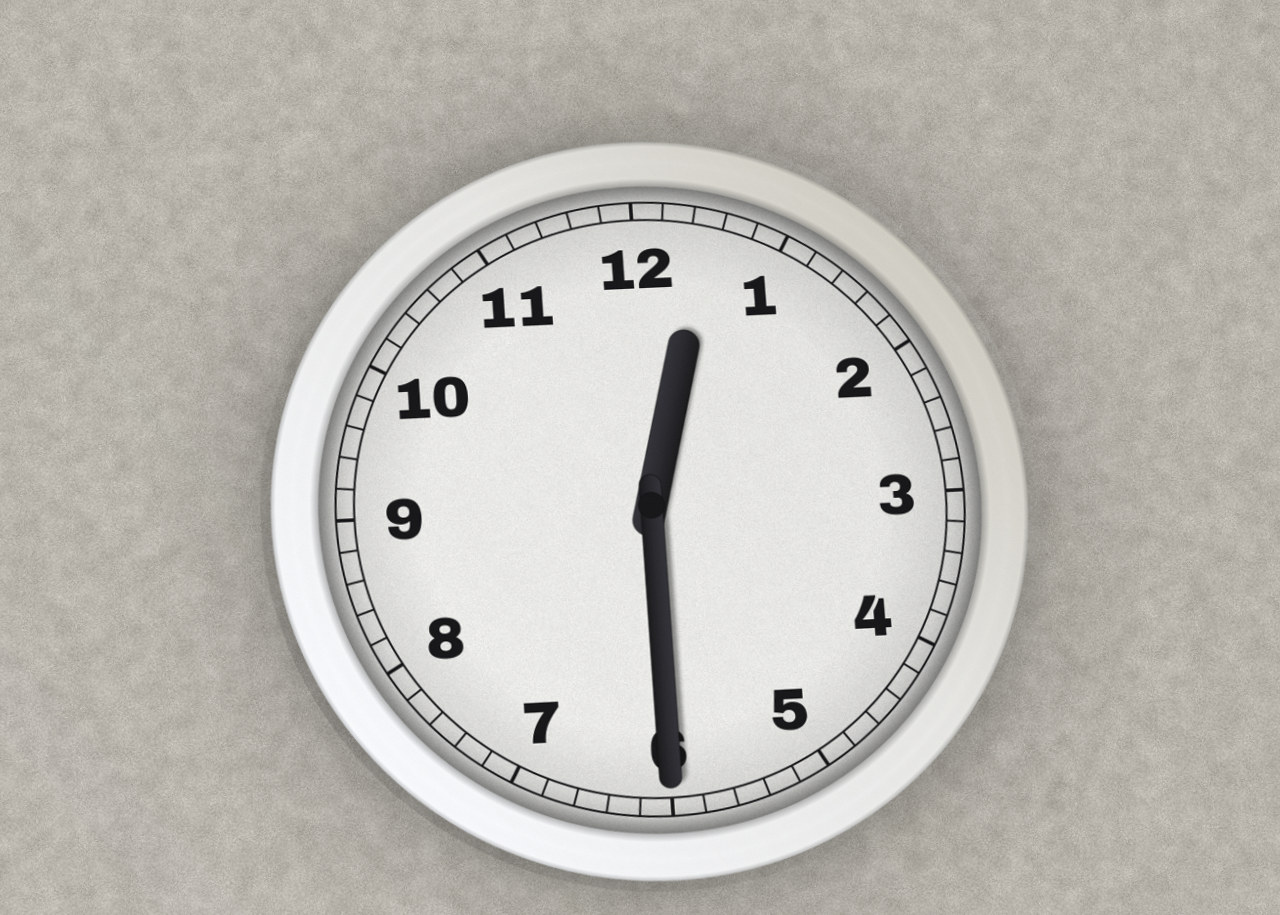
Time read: {"hour": 12, "minute": 30}
